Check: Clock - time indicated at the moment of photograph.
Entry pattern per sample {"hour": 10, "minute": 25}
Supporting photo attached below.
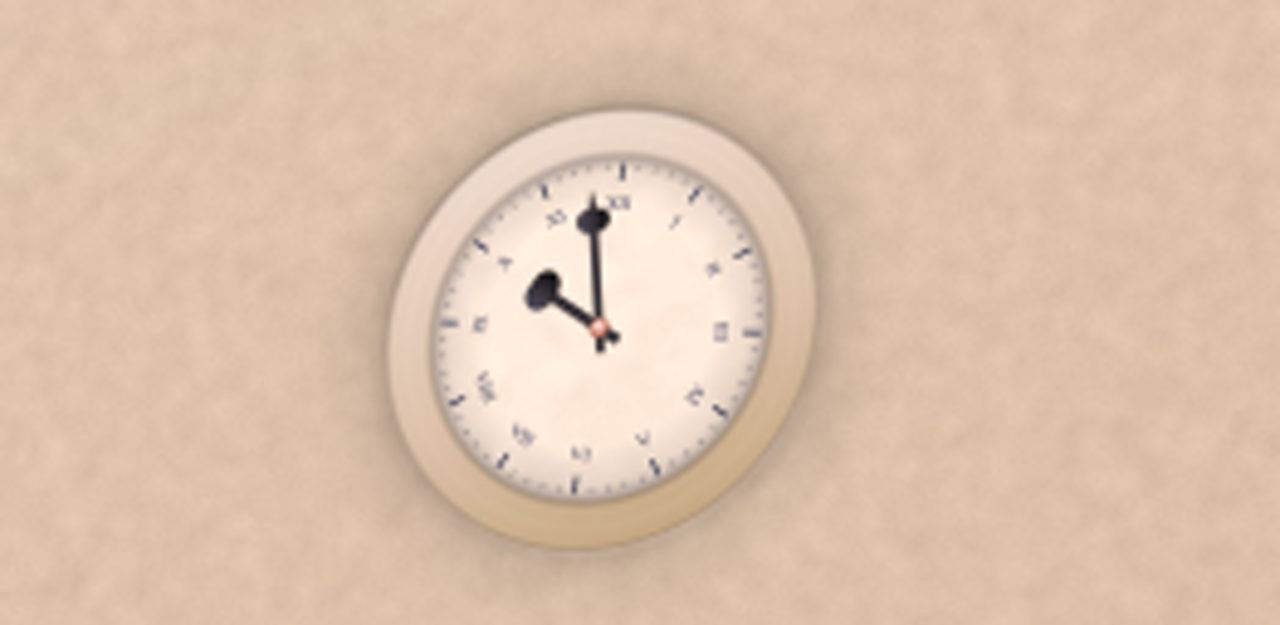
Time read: {"hour": 9, "minute": 58}
